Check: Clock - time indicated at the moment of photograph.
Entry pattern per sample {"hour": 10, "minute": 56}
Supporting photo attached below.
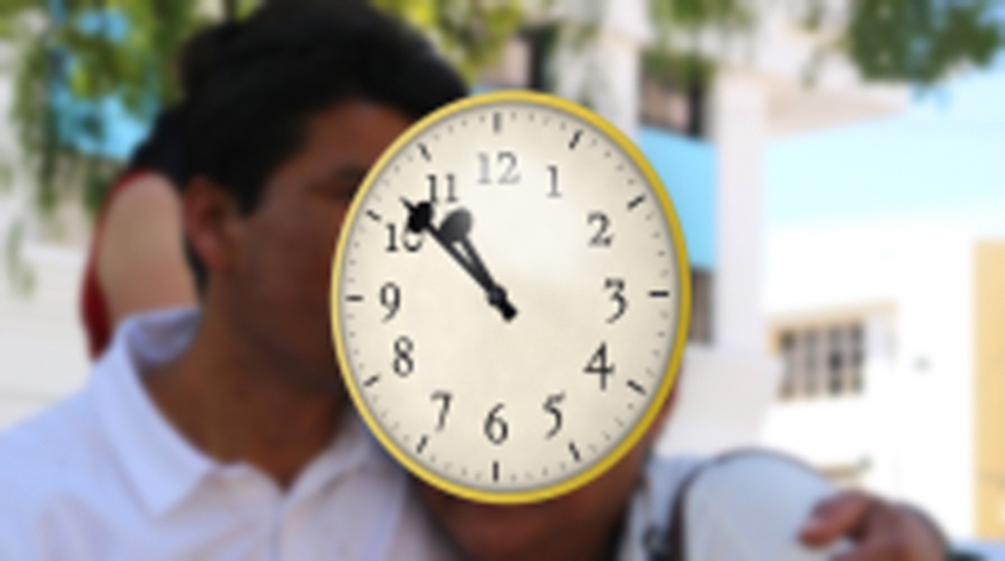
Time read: {"hour": 10, "minute": 52}
